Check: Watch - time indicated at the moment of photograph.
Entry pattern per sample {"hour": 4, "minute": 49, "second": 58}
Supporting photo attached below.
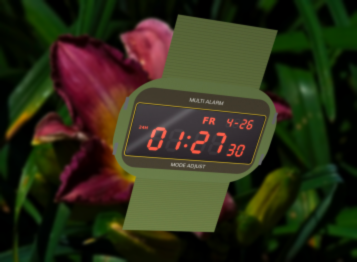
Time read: {"hour": 1, "minute": 27, "second": 30}
